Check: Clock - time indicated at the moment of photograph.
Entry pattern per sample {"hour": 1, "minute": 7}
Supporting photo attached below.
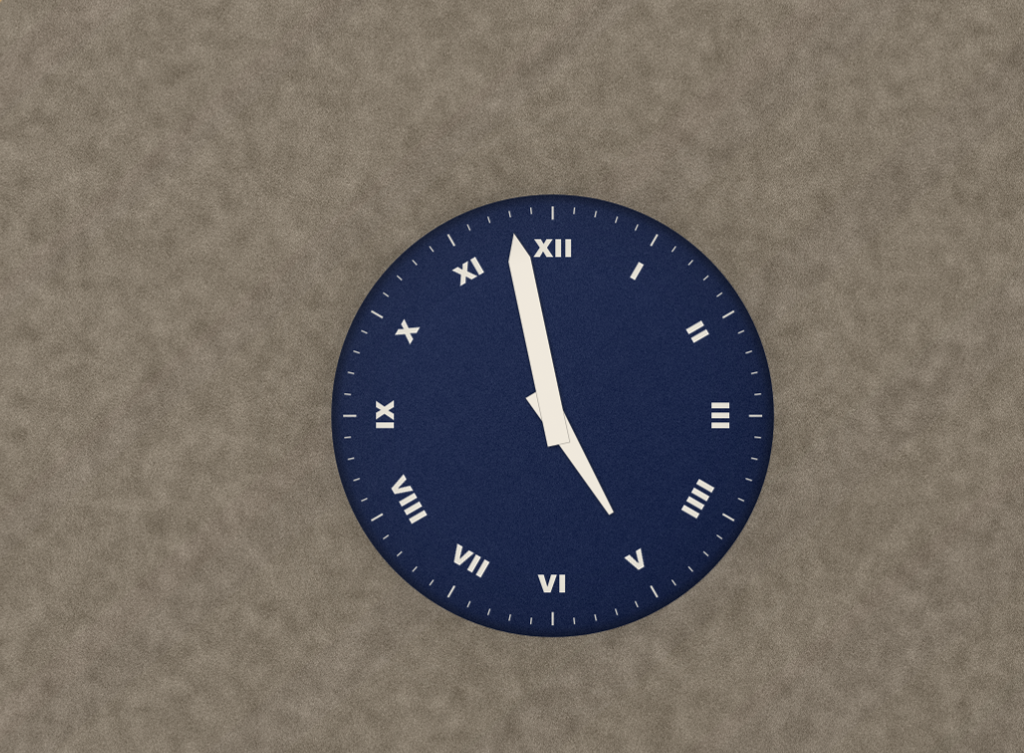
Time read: {"hour": 4, "minute": 58}
